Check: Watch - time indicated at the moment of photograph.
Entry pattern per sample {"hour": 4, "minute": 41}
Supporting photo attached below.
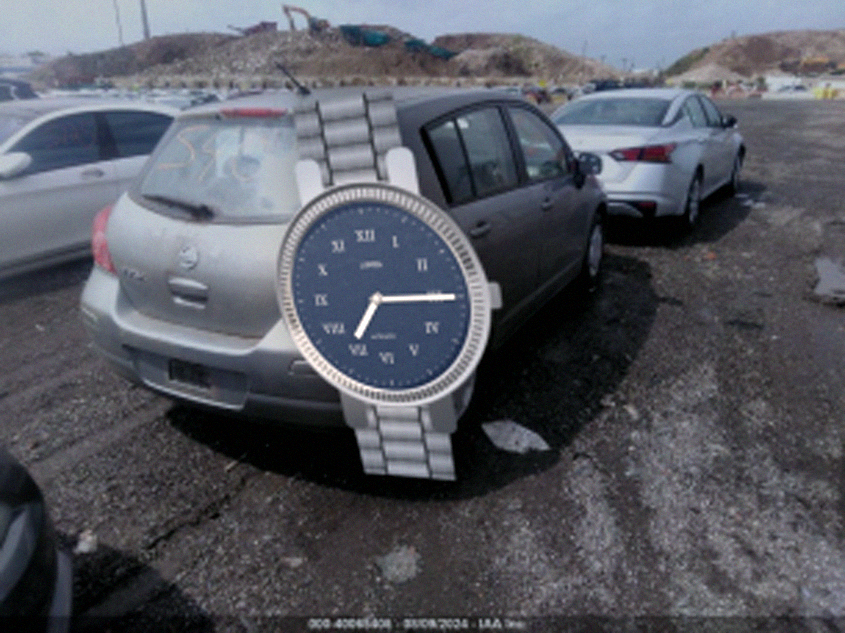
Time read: {"hour": 7, "minute": 15}
